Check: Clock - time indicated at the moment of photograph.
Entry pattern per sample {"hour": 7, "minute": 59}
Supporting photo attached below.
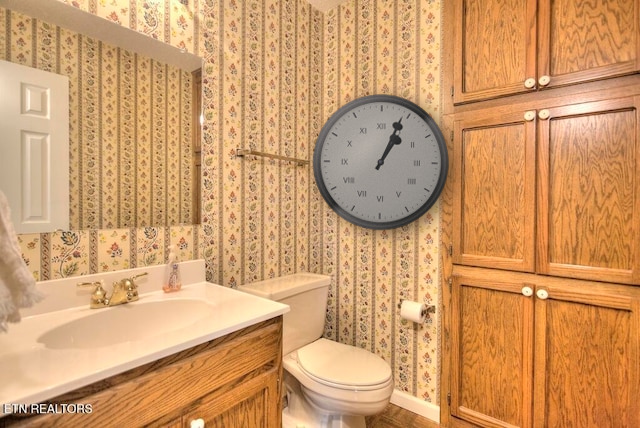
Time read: {"hour": 1, "minute": 4}
